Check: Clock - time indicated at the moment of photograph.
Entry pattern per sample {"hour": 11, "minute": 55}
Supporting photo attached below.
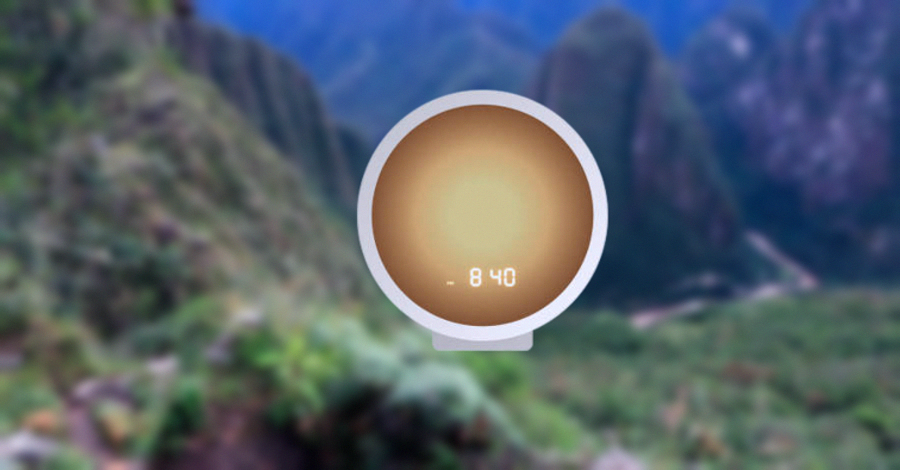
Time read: {"hour": 8, "minute": 40}
